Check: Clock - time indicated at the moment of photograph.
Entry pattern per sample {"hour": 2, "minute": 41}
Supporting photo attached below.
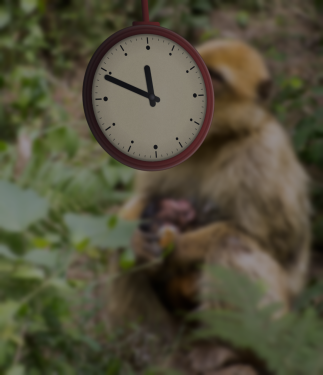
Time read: {"hour": 11, "minute": 49}
